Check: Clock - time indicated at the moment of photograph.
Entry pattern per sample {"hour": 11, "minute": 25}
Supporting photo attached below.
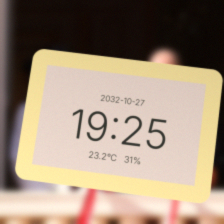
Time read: {"hour": 19, "minute": 25}
